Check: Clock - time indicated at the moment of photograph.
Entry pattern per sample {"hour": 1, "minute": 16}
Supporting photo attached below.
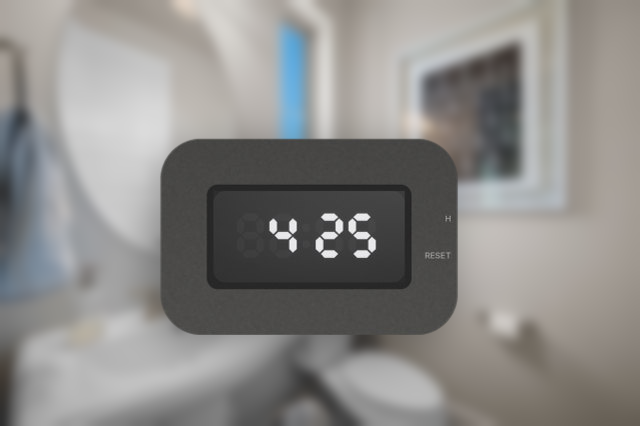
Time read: {"hour": 4, "minute": 25}
